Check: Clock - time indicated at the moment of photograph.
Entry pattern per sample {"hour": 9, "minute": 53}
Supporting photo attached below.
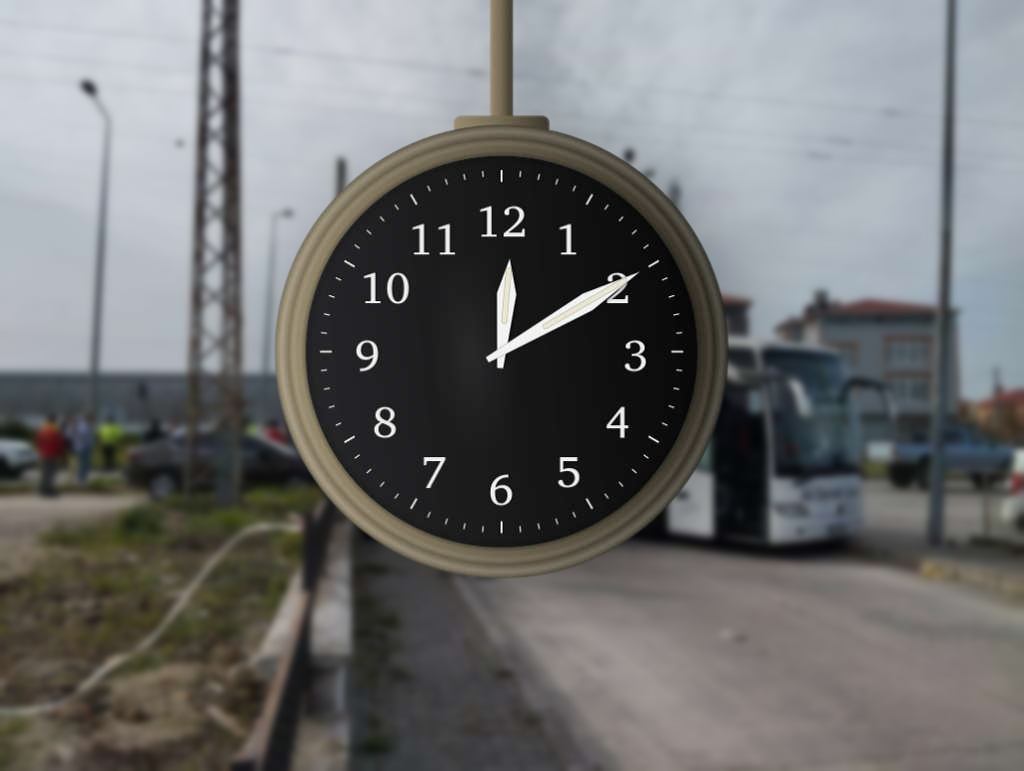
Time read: {"hour": 12, "minute": 10}
